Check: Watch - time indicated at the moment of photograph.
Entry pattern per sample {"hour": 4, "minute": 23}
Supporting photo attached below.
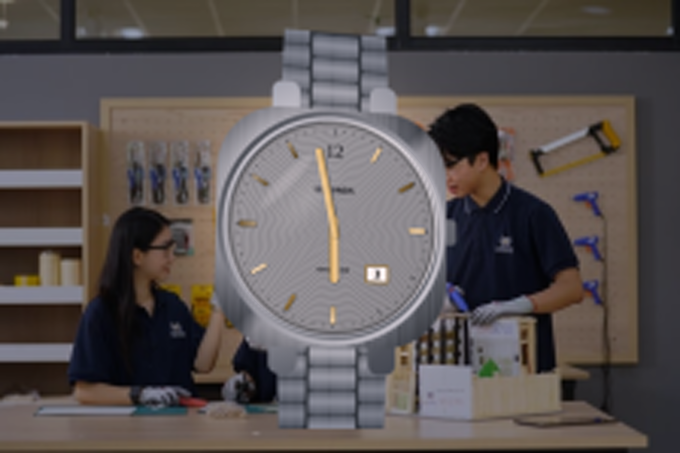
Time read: {"hour": 5, "minute": 58}
